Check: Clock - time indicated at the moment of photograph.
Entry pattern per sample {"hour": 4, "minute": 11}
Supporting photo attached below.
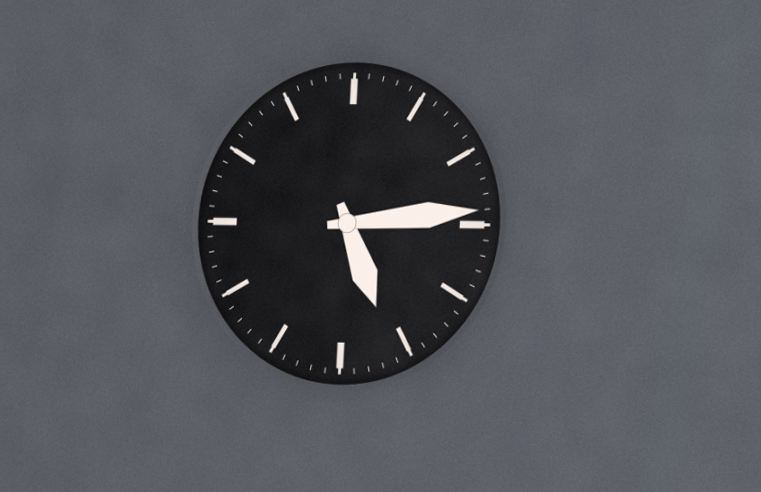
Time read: {"hour": 5, "minute": 14}
